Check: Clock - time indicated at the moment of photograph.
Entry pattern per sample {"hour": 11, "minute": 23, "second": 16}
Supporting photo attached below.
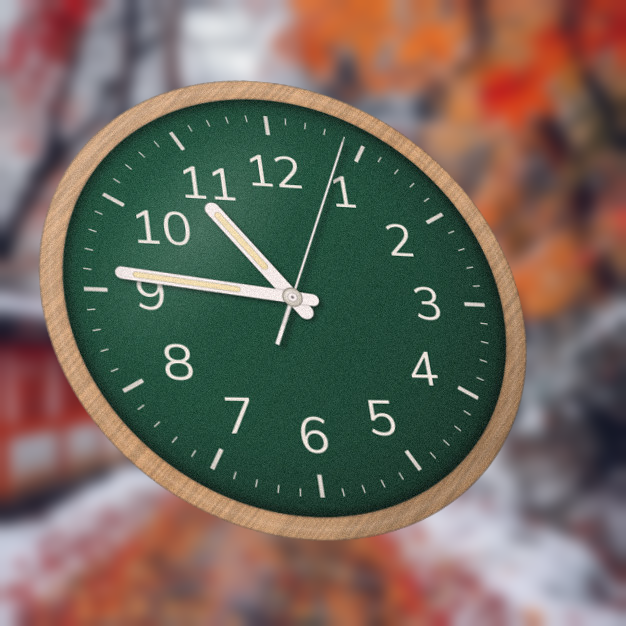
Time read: {"hour": 10, "minute": 46, "second": 4}
